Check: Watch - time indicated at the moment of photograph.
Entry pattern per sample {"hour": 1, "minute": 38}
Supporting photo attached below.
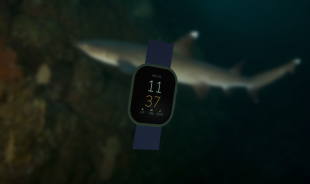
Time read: {"hour": 11, "minute": 37}
